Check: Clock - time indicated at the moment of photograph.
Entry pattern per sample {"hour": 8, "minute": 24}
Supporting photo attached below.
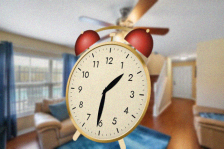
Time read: {"hour": 1, "minute": 31}
